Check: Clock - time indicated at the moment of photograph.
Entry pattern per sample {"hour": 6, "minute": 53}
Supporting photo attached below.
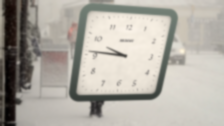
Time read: {"hour": 9, "minute": 46}
